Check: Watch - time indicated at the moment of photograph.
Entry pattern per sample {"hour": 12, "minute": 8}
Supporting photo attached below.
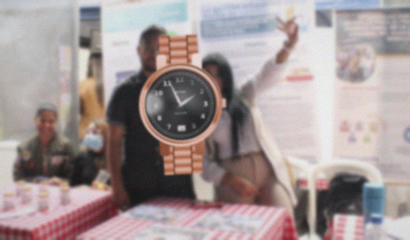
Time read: {"hour": 1, "minute": 56}
